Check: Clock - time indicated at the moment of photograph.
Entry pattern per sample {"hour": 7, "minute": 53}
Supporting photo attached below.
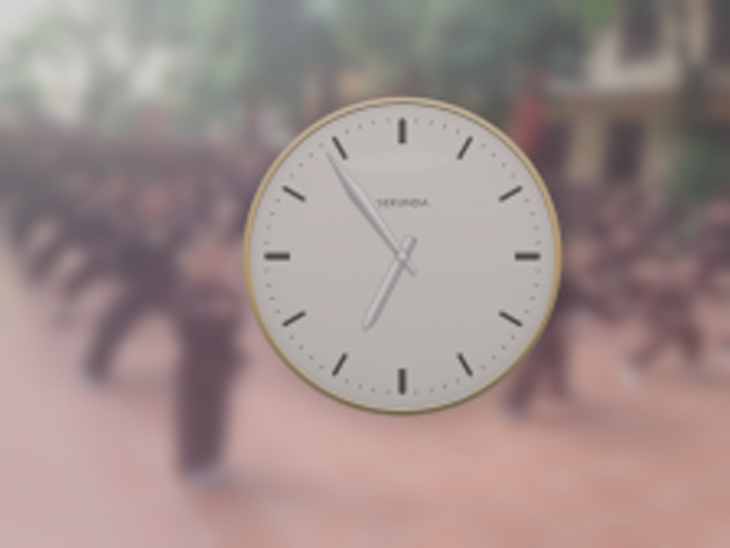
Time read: {"hour": 6, "minute": 54}
